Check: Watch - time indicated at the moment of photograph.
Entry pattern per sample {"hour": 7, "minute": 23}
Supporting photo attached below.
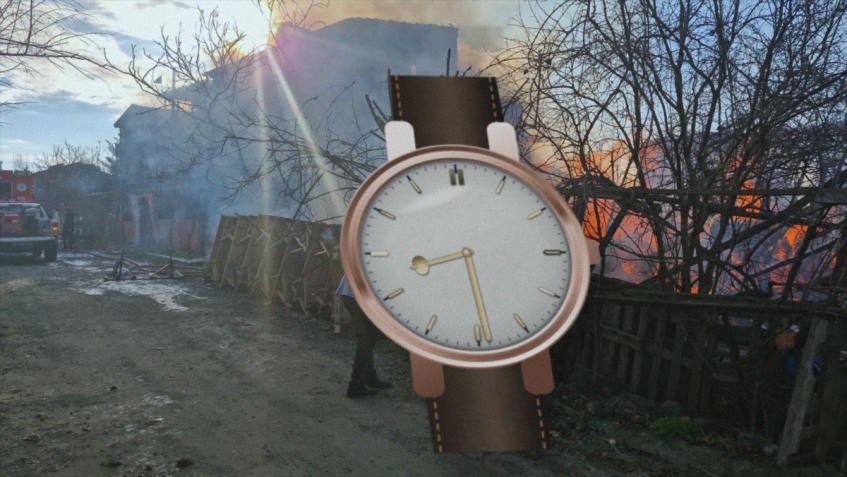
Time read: {"hour": 8, "minute": 29}
